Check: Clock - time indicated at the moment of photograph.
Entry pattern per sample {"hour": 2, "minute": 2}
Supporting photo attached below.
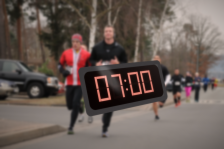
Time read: {"hour": 7, "minute": 0}
